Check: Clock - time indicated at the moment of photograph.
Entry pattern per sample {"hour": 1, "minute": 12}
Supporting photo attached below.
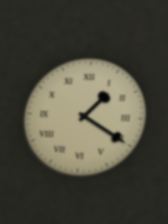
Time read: {"hour": 1, "minute": 20}
